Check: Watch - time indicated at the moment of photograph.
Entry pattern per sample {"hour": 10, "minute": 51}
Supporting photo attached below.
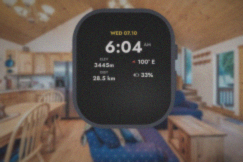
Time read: {"hour": 6, "minute": 4}
